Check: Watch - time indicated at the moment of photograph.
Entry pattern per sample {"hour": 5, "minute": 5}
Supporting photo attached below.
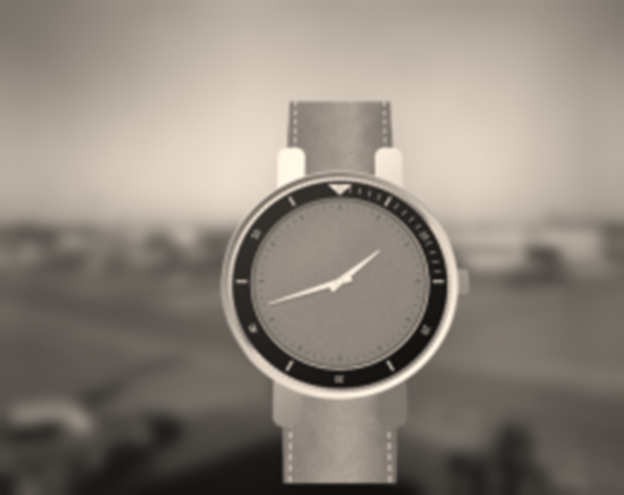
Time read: {"hour": 1, "minute": 42}
